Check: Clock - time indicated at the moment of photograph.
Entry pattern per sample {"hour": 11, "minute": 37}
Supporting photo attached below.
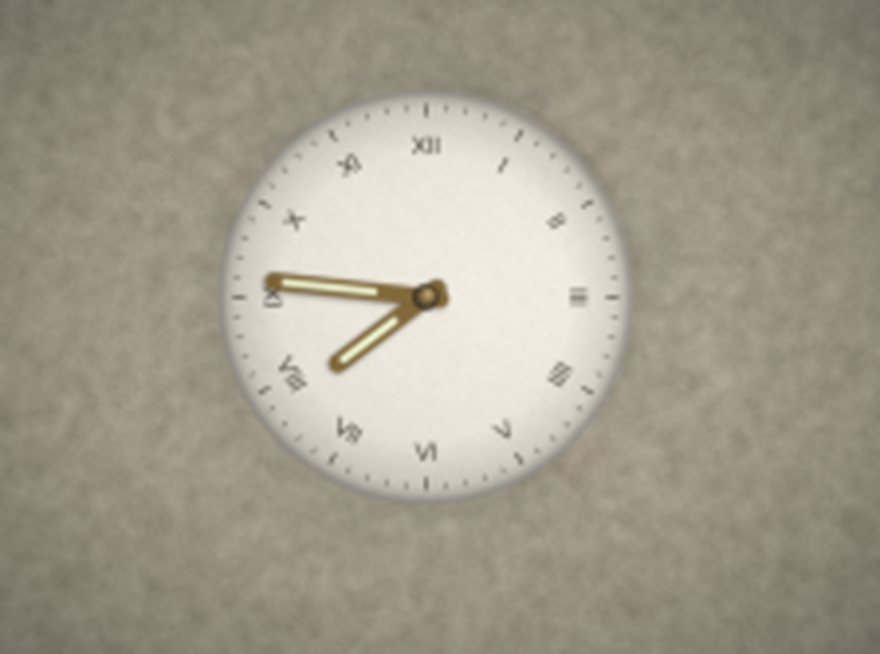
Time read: {"hour": 7, "minute": 46}
